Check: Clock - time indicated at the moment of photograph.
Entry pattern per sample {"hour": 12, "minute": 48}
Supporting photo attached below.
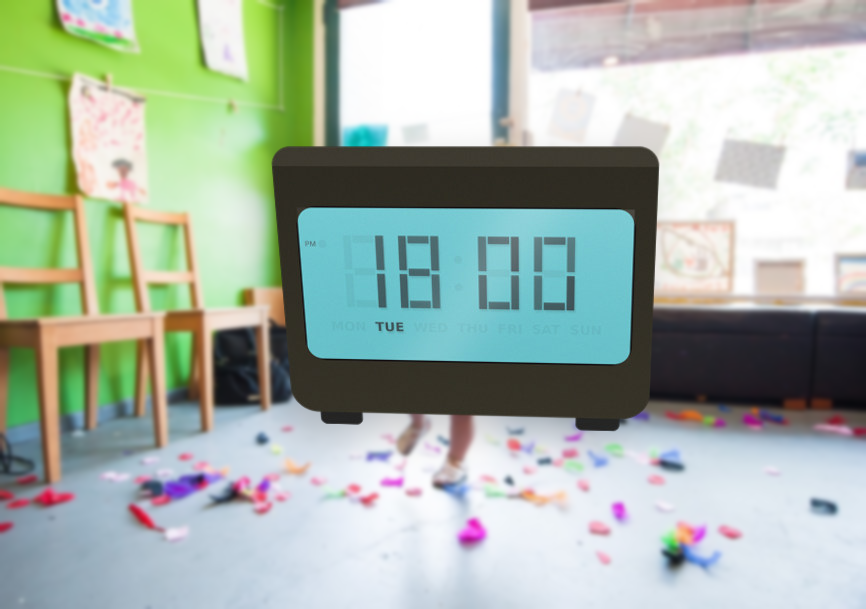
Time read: {"hour": 18, "minute": 0}
